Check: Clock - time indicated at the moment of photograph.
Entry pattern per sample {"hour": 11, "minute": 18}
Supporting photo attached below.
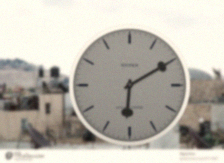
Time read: {"hour": 6, "minute": 10}
